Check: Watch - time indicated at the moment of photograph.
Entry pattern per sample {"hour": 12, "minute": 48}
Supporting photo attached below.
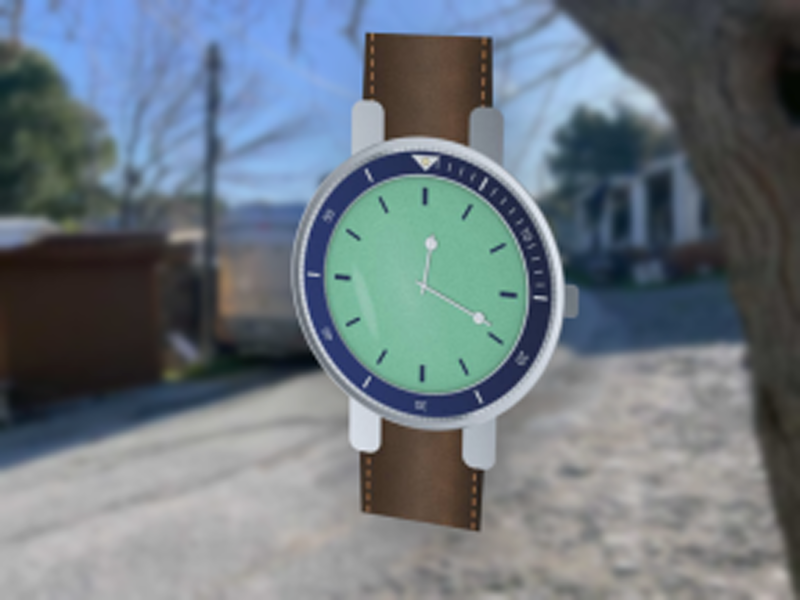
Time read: {"hour": 12, "minute": 19}
